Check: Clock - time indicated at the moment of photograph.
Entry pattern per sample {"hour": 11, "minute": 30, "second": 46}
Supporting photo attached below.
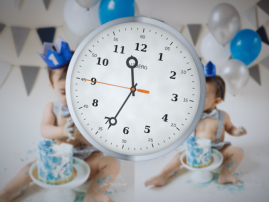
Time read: {"hour": 11, "minute": 33, "second": 45}
